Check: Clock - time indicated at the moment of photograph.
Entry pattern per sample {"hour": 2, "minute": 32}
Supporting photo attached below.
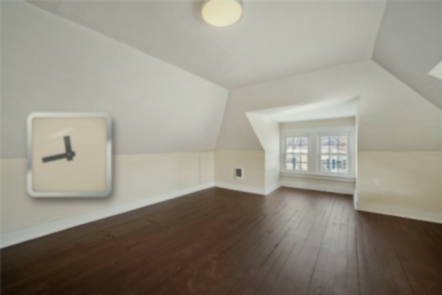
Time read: {"hour": 11, "minute": 43}
